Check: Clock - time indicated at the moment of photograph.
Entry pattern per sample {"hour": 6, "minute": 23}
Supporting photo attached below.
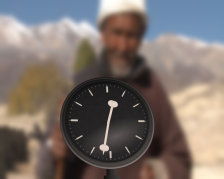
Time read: {"hour": 12, "minute": 32}
